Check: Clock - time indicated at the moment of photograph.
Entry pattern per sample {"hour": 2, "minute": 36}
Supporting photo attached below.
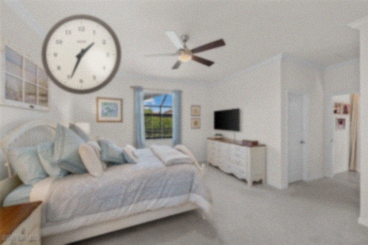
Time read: {"hour": 1, "minute": 34}
